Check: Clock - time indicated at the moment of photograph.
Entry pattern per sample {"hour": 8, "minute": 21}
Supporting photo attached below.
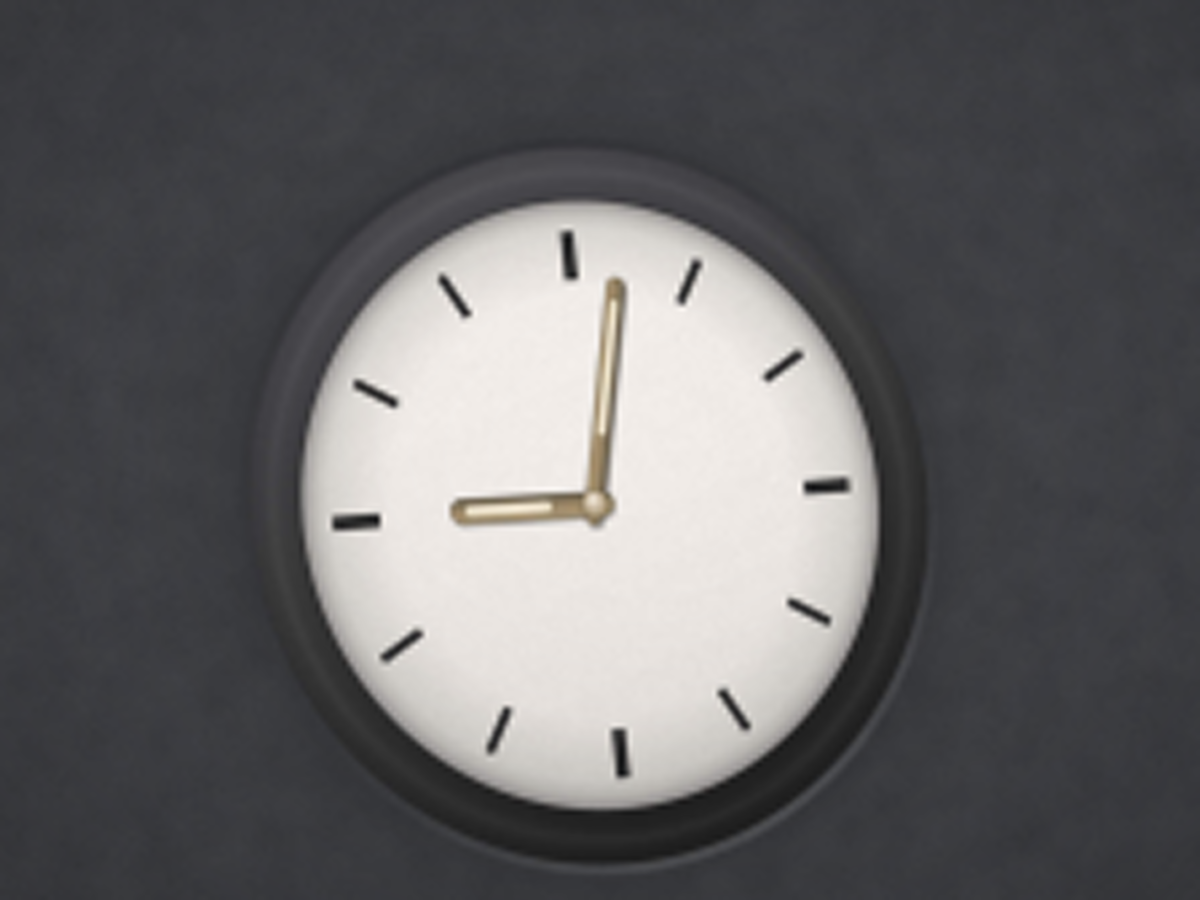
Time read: {"hour": 9, "minute": 2}
